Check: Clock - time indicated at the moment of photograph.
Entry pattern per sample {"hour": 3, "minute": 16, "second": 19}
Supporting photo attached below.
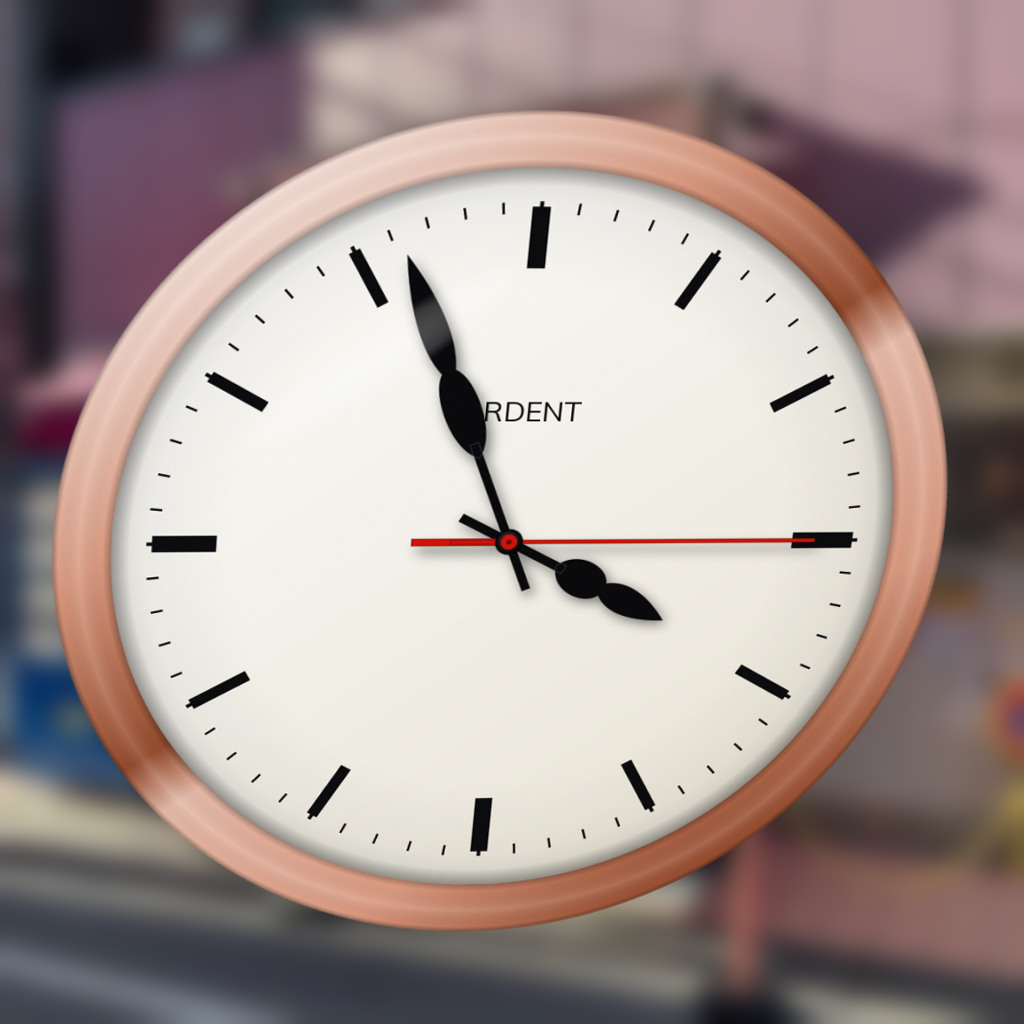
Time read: {"hour": 3, "minute": 56, "second": 15}
